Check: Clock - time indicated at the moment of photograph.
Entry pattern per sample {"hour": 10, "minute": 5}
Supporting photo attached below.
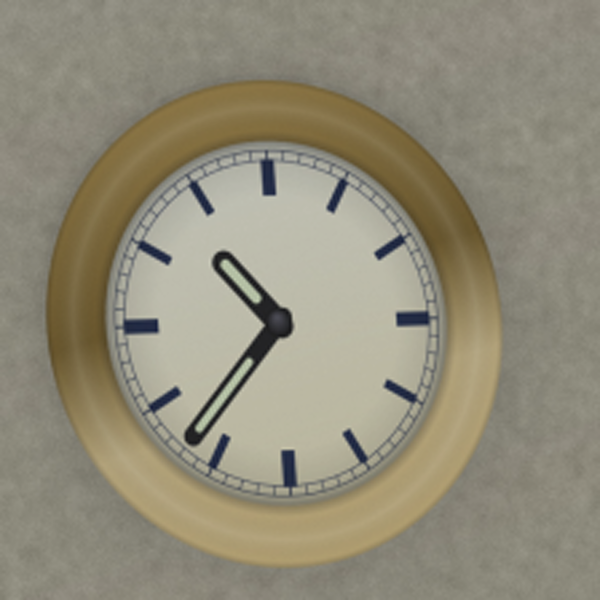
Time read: {"hour": 10, "minute": 37}
